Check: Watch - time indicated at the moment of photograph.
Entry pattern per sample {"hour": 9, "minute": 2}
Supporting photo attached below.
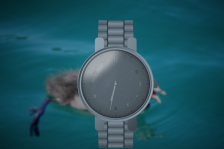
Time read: {"hour": 6, "minute": 32}
